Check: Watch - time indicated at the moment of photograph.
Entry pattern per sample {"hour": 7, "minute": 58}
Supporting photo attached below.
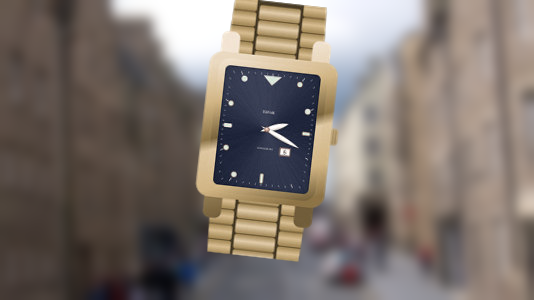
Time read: {"hour": 2, "minute": 19}
